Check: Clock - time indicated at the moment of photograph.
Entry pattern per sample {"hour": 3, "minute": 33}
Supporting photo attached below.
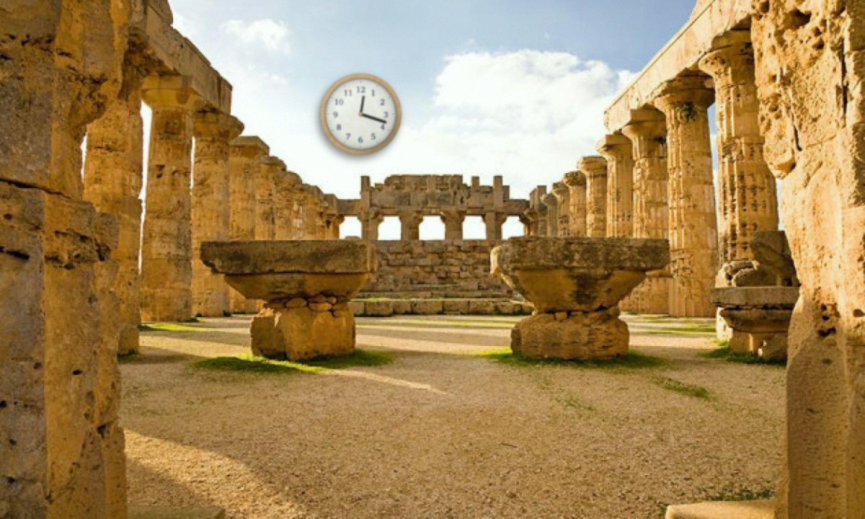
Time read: {"hour": 12, "minute": 18}
